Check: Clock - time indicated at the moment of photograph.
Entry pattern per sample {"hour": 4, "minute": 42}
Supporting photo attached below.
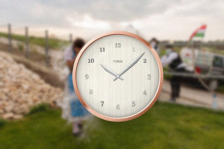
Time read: {"hour": 10, "minute": 8}
